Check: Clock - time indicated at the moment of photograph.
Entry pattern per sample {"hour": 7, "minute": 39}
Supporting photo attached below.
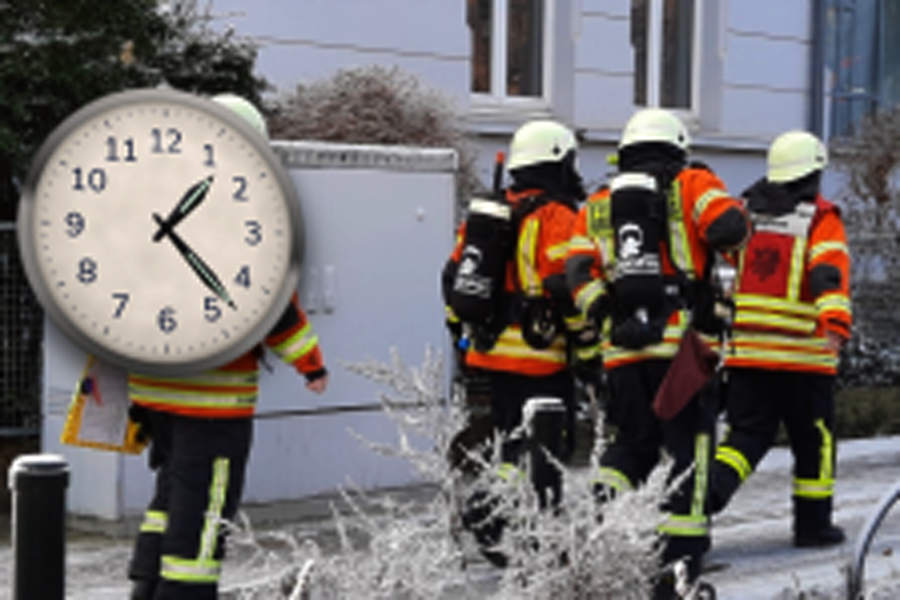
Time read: {"hour": 1, "minute": 23}
